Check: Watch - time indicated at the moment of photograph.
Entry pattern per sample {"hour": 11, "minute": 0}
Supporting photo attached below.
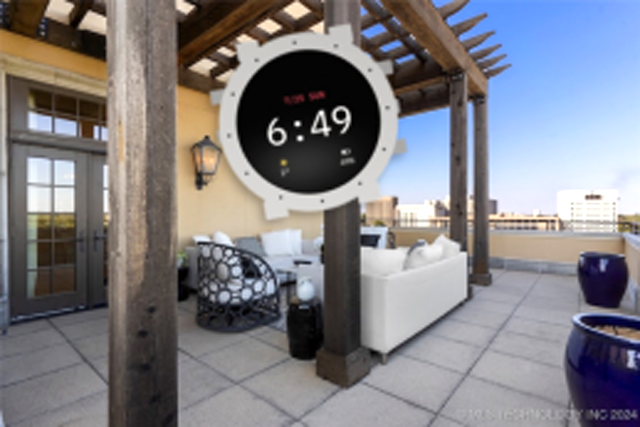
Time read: {"hour": 6, "minute": 49}
